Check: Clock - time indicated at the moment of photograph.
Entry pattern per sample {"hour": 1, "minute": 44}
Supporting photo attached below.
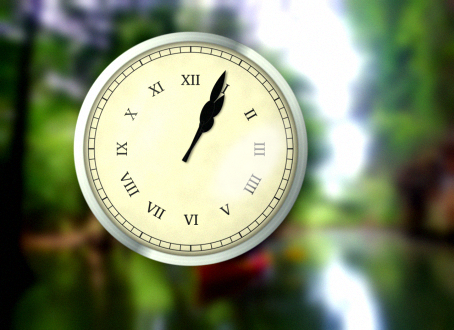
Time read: {"hour": 1, "minute": 4}
